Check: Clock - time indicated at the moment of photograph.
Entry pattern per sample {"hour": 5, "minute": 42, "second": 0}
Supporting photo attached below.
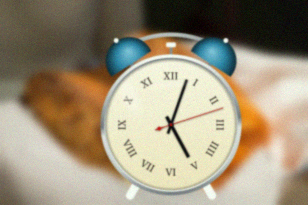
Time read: {"hour": 5, "minute": 3, "second": 12}
